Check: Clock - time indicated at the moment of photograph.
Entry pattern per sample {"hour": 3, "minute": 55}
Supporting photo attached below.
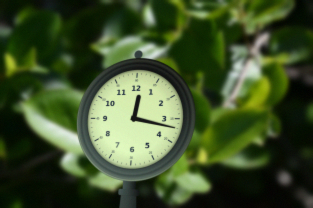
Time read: {"hour": 12, "minute": 17}
